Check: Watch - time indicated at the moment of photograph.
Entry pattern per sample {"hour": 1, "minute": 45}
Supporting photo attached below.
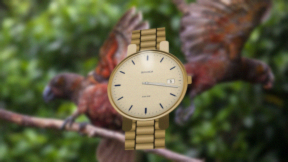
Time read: {"hour": 3, "minute": 17}
